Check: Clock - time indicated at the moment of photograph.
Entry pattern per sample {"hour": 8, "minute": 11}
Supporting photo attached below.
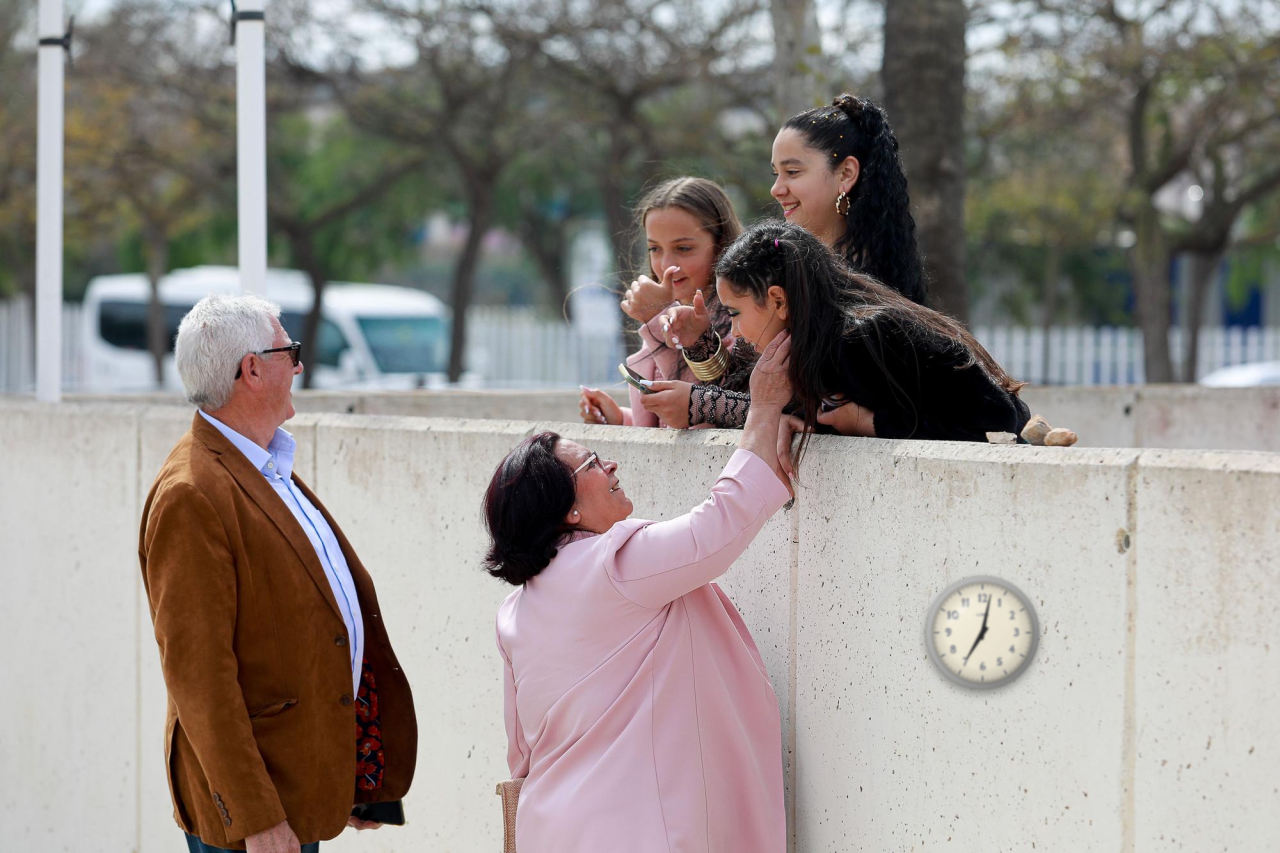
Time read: {"hour": 7, "minute": 2}
